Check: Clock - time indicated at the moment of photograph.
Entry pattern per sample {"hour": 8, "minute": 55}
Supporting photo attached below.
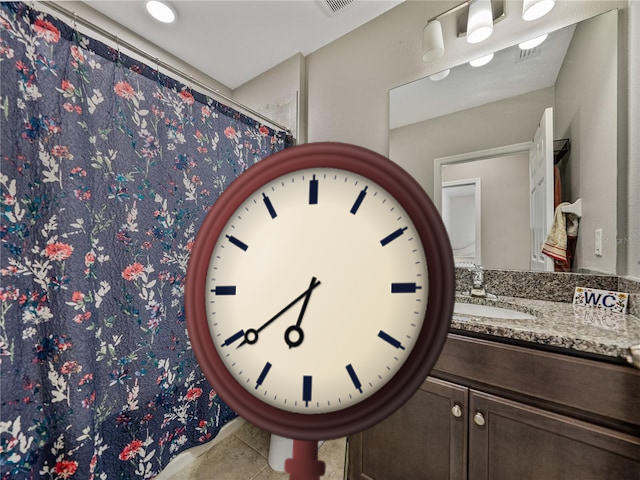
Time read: {"hour": 6, "minute": 39}
